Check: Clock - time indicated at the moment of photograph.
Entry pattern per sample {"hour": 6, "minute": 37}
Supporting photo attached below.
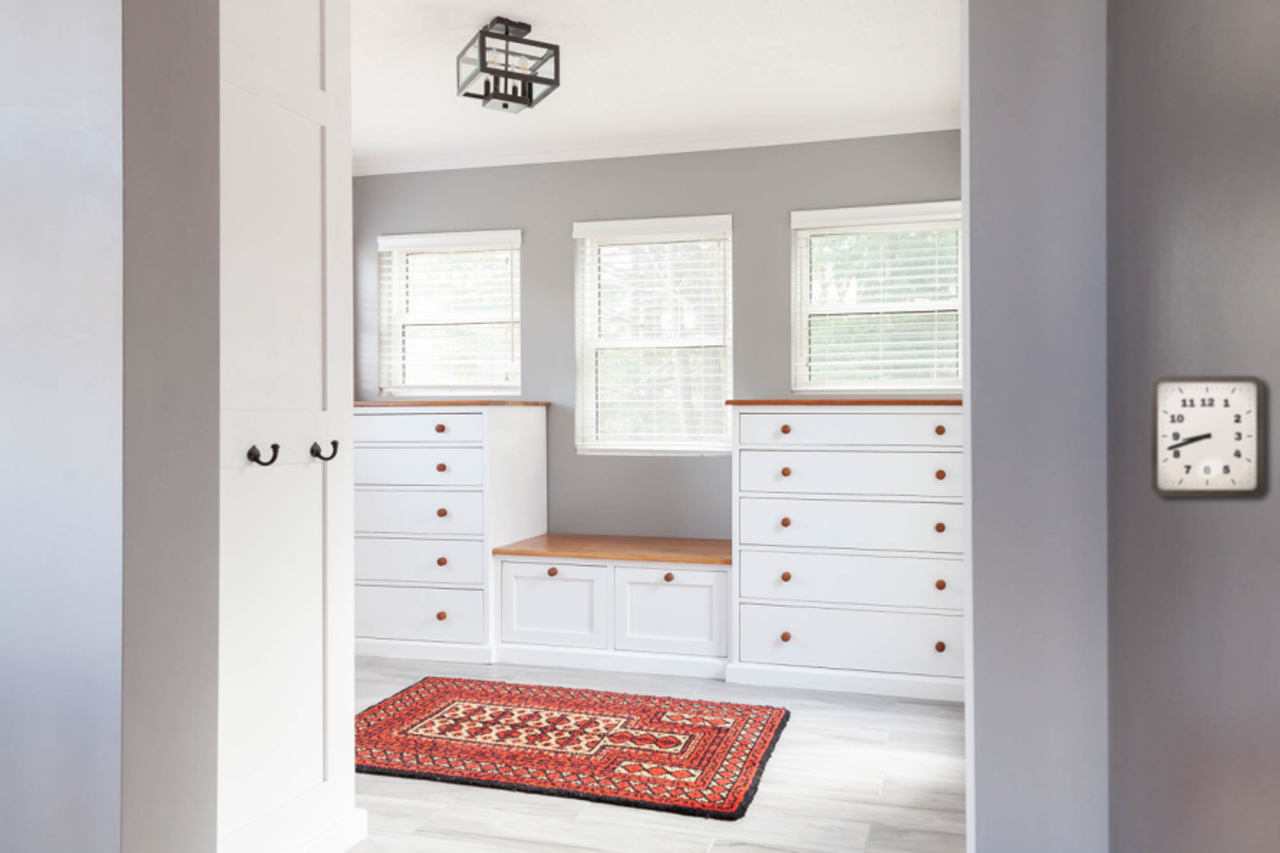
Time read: {"hour": 8, "minute": 42}
